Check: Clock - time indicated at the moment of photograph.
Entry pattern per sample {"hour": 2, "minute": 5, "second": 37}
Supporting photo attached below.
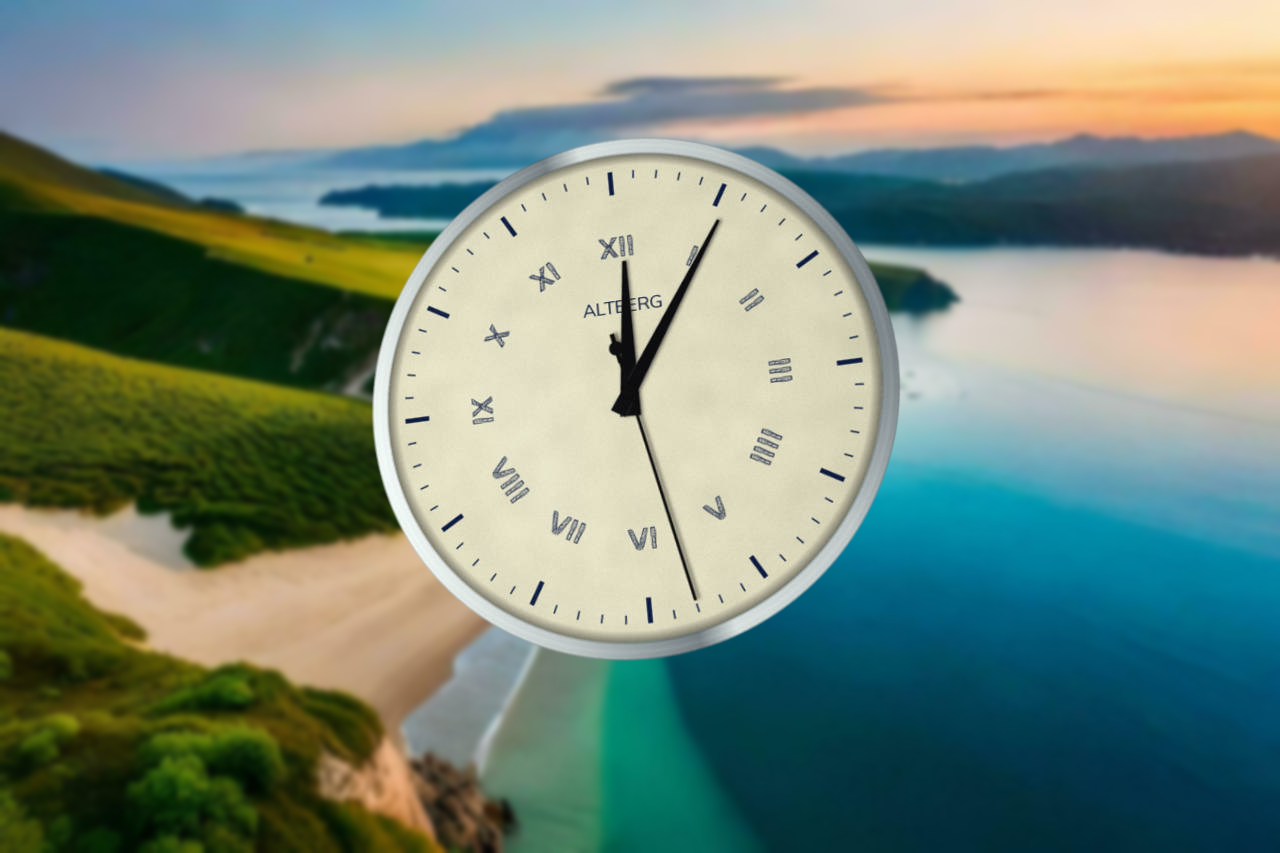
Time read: {"hour": 12, "minute": 5, "second": 28}
